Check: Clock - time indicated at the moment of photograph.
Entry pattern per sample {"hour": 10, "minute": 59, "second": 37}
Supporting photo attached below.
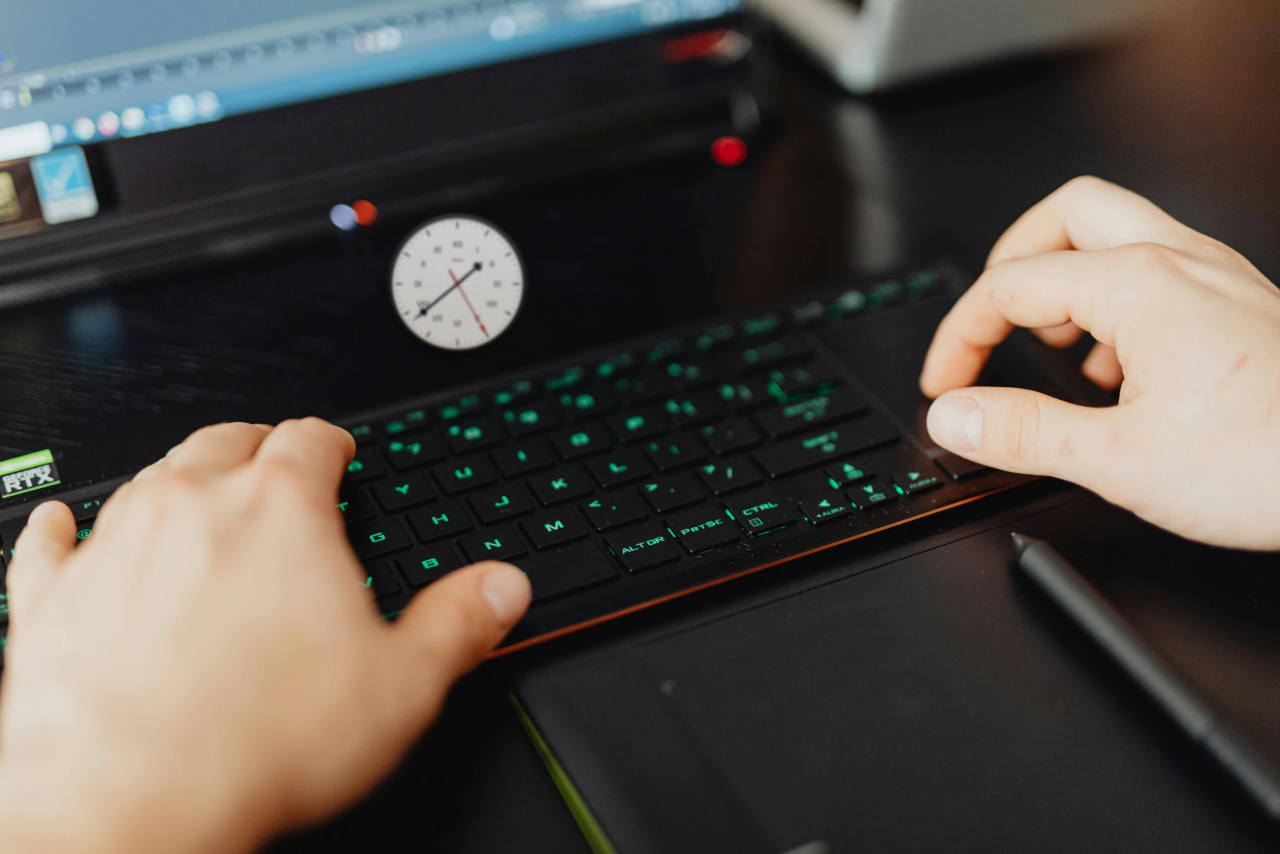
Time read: {"hour": 1, "minute": 38, "second": 25}
